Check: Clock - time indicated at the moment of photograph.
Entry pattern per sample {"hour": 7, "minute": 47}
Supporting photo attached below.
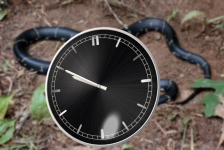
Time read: {"hour": 9, "minute": 50}
